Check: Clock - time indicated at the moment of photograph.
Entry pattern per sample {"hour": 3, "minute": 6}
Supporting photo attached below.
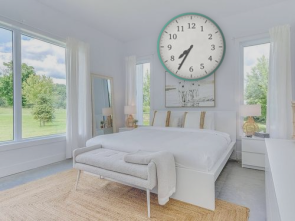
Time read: {"hour": 7, "minute": 35}
